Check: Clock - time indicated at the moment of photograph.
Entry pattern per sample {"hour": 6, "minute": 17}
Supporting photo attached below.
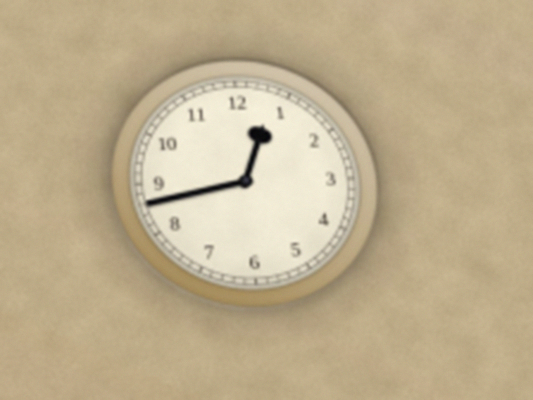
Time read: {"hour": 12, "minute": 43}
